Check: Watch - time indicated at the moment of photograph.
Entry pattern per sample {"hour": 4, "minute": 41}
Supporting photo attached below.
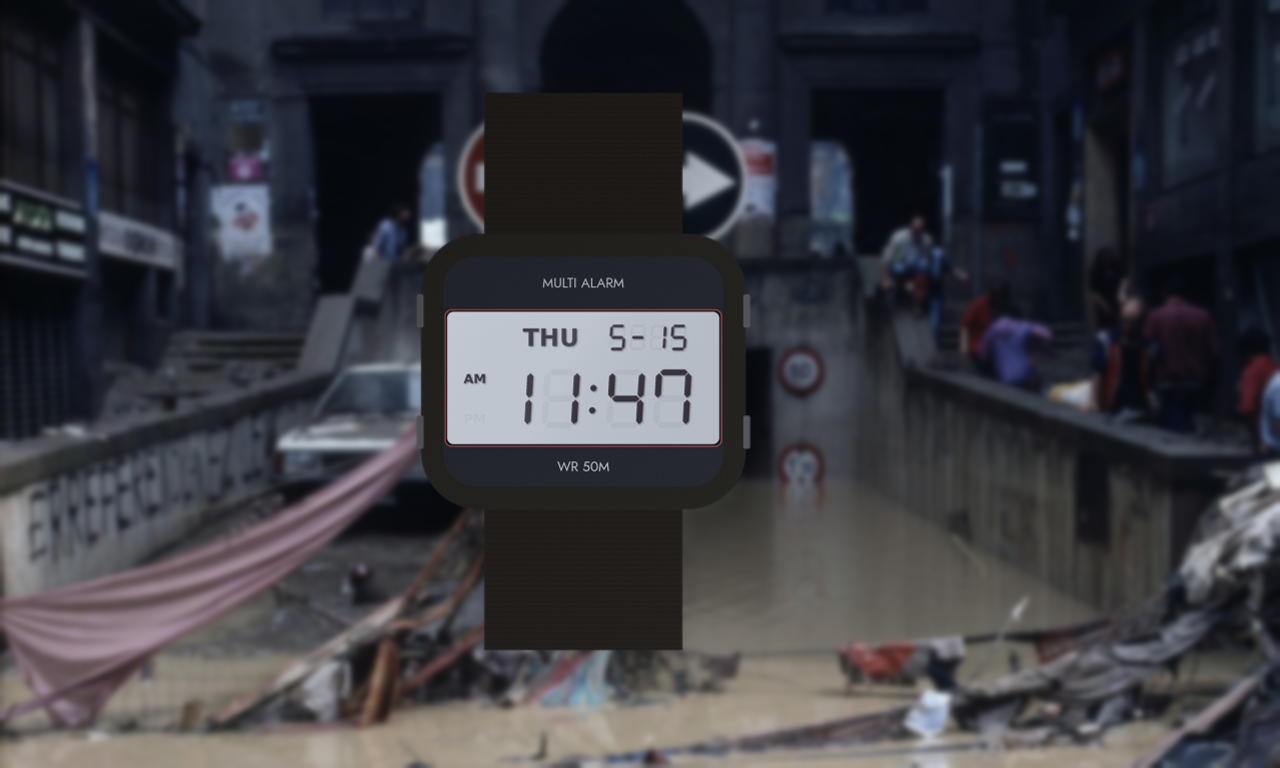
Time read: {"hour": 11, "minute": 47}
